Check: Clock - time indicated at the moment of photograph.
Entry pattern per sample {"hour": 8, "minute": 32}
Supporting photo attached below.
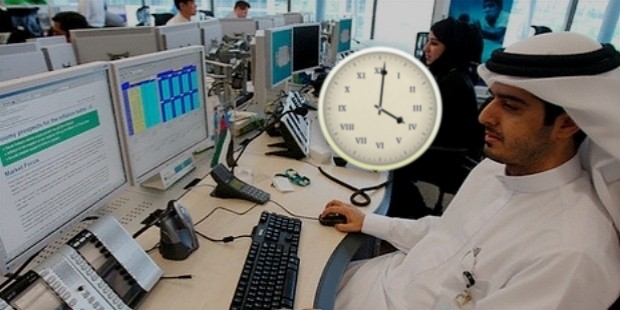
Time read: {"hour": 4, "minute": 1}
